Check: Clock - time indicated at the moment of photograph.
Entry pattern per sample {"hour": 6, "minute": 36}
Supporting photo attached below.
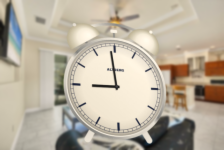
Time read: {"hour": 8, "minute": 59}
